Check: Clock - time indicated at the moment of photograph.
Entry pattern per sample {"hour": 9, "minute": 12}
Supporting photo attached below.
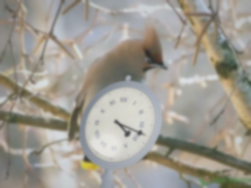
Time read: {"hour": 4, "minute": 18}
